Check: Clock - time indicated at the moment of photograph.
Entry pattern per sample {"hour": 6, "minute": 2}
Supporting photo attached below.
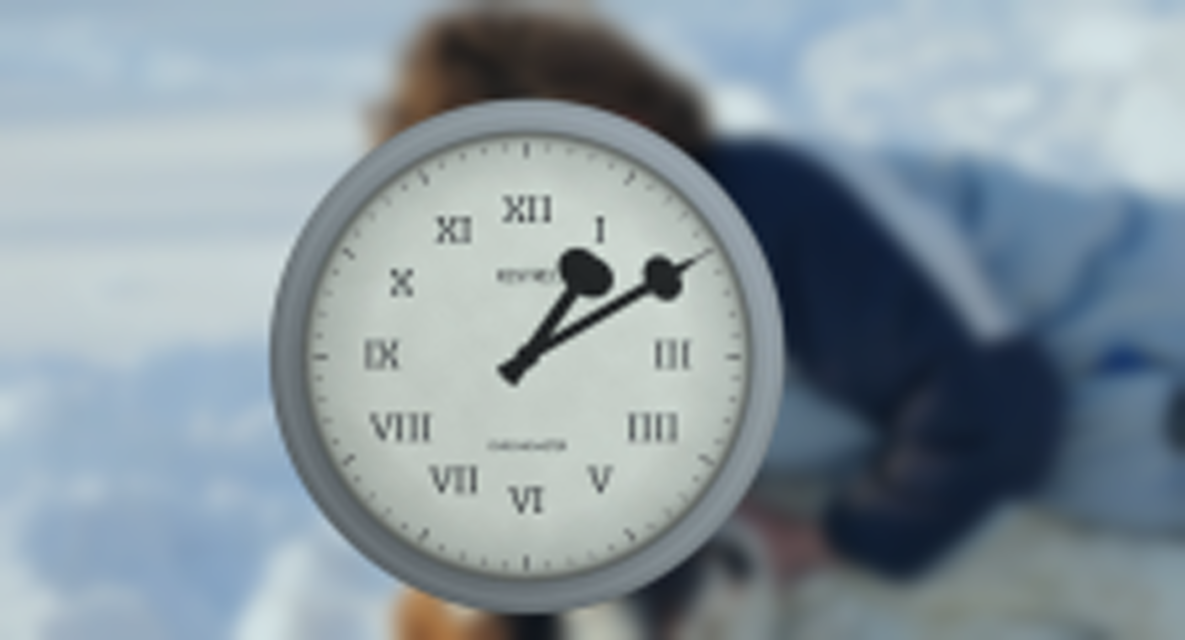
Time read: {"hour": 1, "minute": 10}
